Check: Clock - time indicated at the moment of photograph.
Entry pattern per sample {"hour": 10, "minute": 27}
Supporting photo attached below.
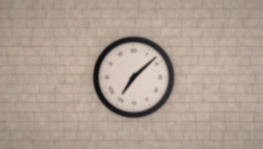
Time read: {"hour": 7, "minute": 8}
